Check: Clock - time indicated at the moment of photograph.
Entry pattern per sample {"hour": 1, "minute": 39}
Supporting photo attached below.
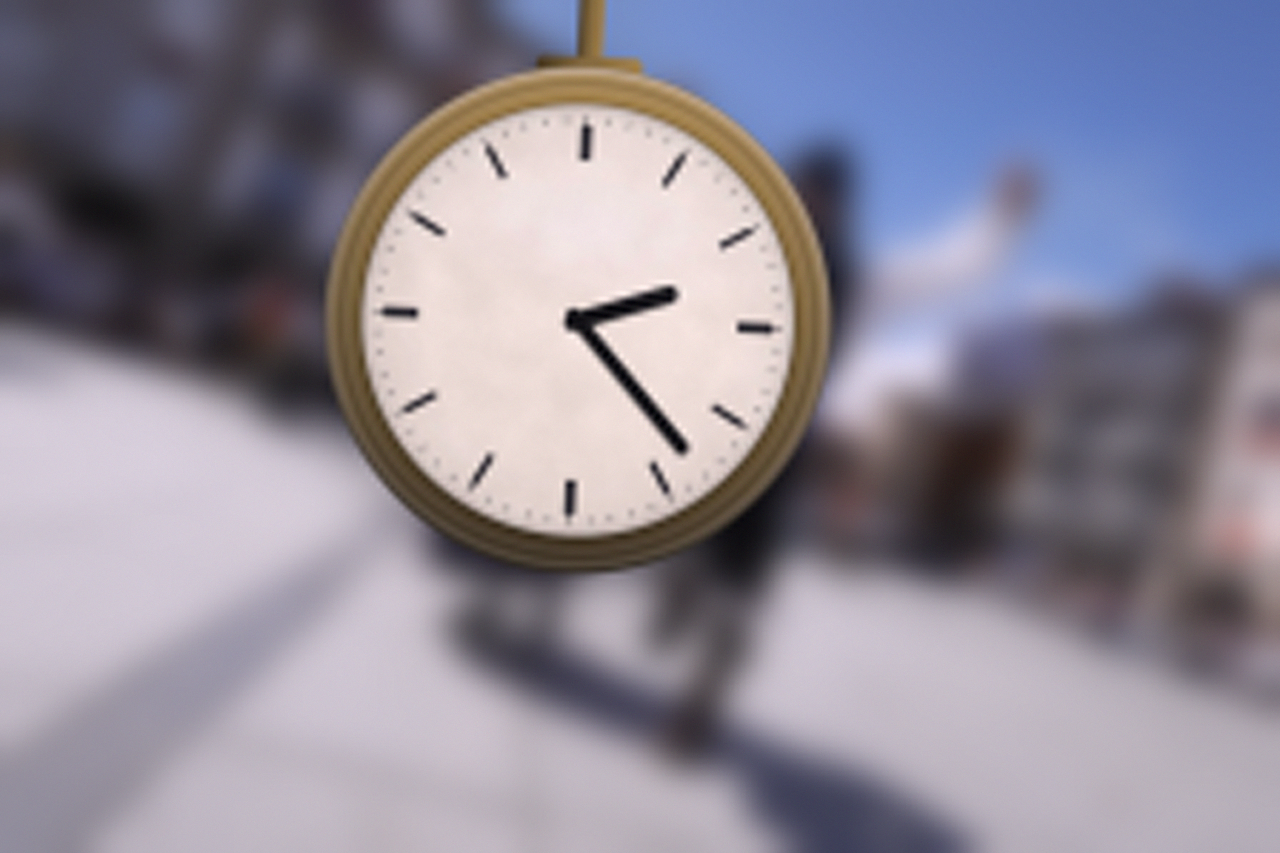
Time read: {"hour": 2, "minute": 23}
